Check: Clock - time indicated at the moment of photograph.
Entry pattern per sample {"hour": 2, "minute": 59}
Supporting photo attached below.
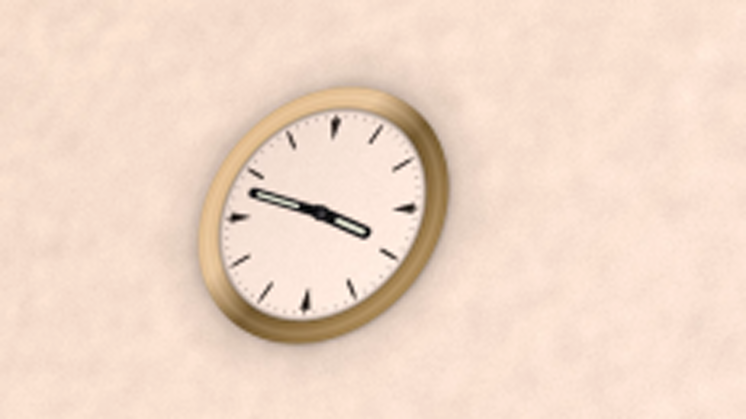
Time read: {"hour": 3, "minute": 48}
